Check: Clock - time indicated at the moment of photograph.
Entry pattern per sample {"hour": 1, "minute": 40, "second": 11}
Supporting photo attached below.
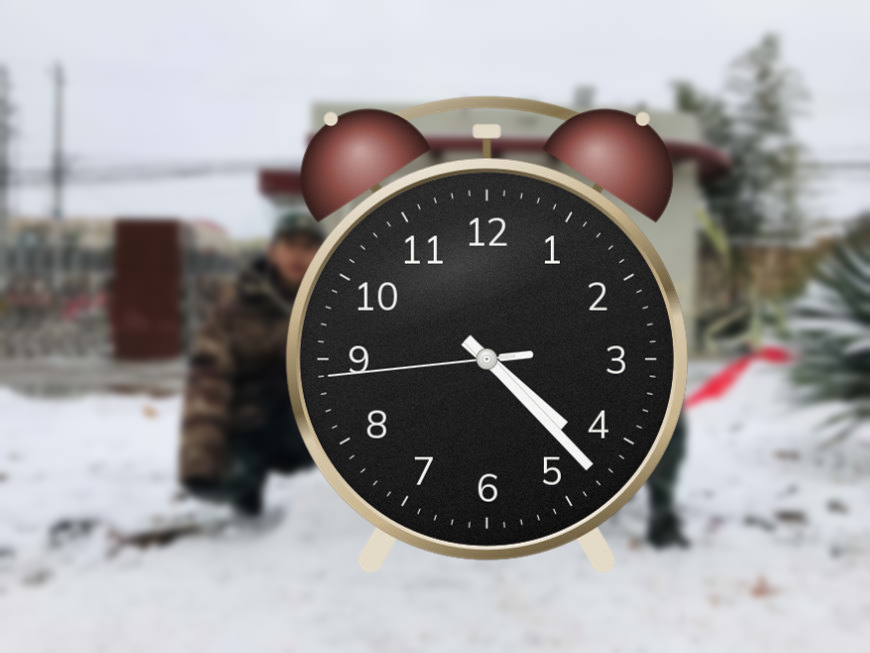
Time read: {"hour": 4, "minute": 22, "second": 44}
